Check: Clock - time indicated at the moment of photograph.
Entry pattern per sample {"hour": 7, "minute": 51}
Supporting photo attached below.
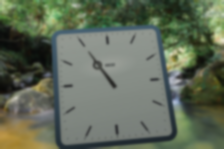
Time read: {"hour": 10, "minute": 55}
